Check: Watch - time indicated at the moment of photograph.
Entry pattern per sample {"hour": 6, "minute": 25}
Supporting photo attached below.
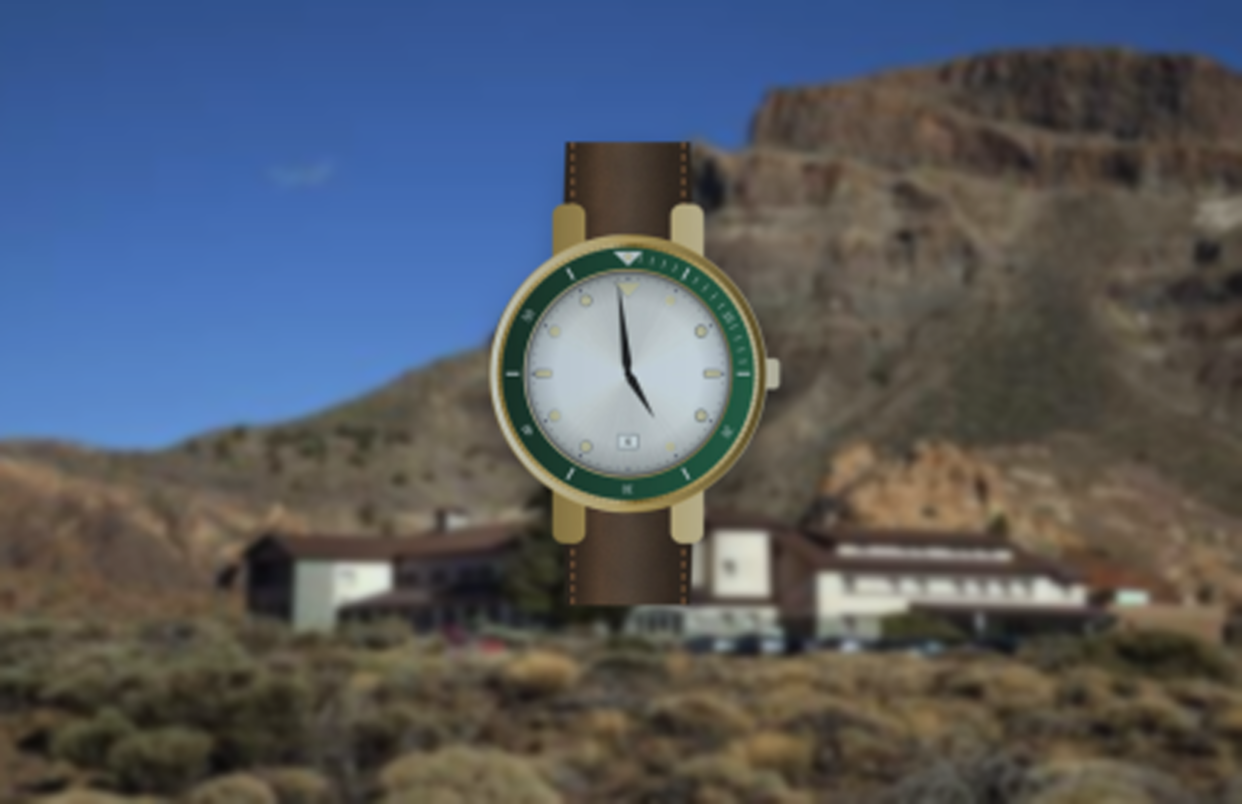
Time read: {"hour": 4, "minute": 59}
